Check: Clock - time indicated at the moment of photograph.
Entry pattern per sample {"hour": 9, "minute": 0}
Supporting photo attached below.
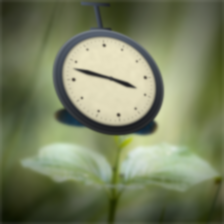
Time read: {"hour": 3, "minute": 48}
